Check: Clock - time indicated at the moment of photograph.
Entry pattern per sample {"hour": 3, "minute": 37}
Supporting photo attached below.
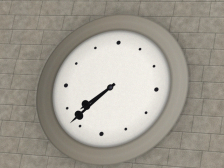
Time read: {"hour": 7, "minute": 37}
